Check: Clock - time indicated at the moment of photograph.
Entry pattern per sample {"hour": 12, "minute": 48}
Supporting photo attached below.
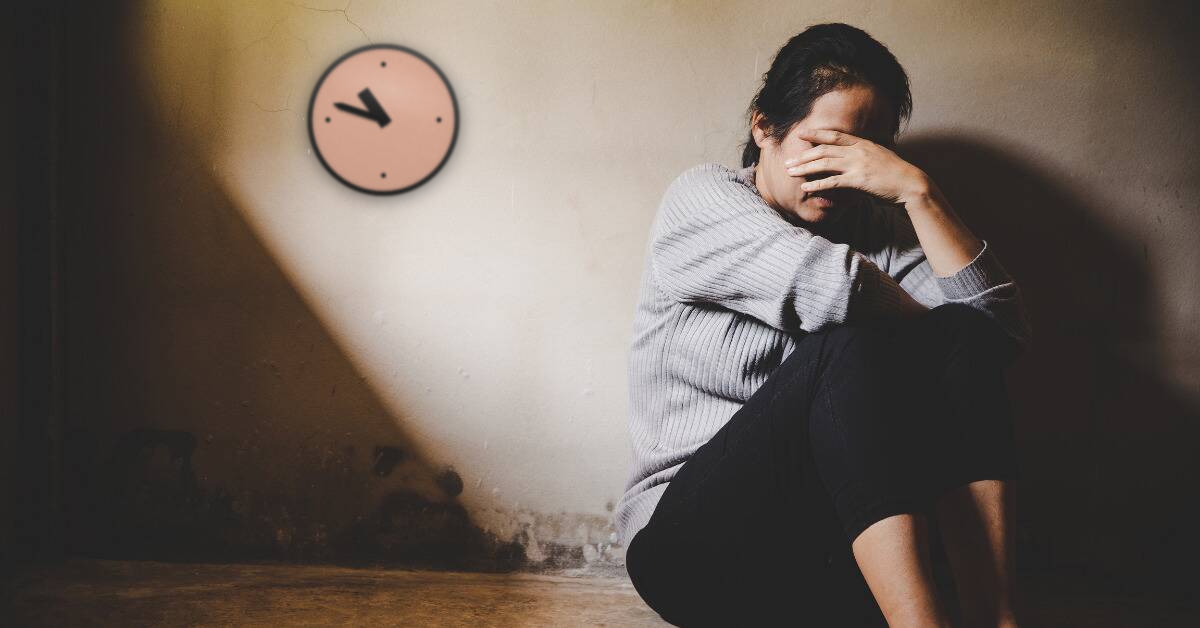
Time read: {"hour": 10, "minute": 48}
